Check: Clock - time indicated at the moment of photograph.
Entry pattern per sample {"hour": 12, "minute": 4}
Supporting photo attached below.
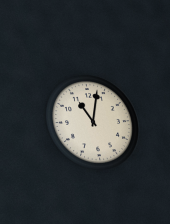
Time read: {"hour": 11, "minute": 3}
